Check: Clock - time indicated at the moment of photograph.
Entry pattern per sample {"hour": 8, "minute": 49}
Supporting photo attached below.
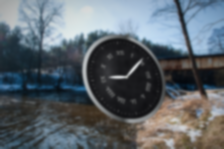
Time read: {"hour": 9, "minute": 9}
